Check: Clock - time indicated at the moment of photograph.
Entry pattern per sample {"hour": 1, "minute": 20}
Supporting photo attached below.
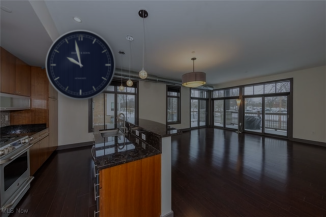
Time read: {"hour": 9, "minute": 58}
